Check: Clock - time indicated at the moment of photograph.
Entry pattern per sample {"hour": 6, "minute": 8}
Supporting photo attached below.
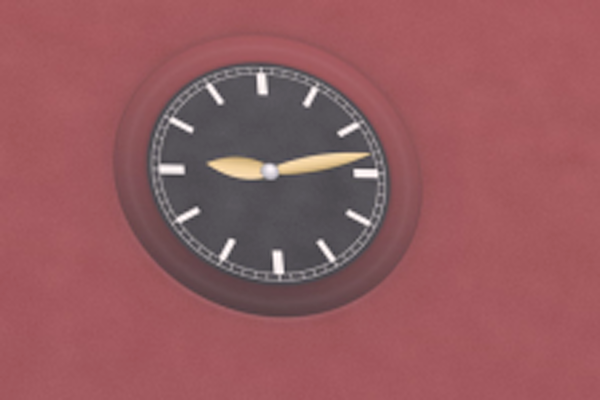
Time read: {"hour": 9, "minute": 13}
